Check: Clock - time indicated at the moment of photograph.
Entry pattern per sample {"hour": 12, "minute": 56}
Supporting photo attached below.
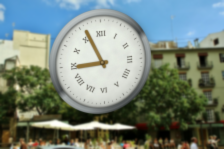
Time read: {"hour": 8, "minute": 56}
